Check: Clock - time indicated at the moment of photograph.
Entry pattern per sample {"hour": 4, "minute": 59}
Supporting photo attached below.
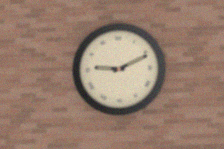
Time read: {"hour": 9, "minute": 11}
